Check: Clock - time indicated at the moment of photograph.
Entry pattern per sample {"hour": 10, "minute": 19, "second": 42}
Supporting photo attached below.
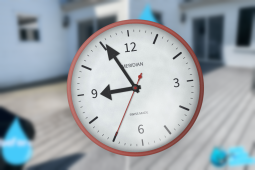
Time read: {"hour": 8, "minute": 55, "second": 35}
